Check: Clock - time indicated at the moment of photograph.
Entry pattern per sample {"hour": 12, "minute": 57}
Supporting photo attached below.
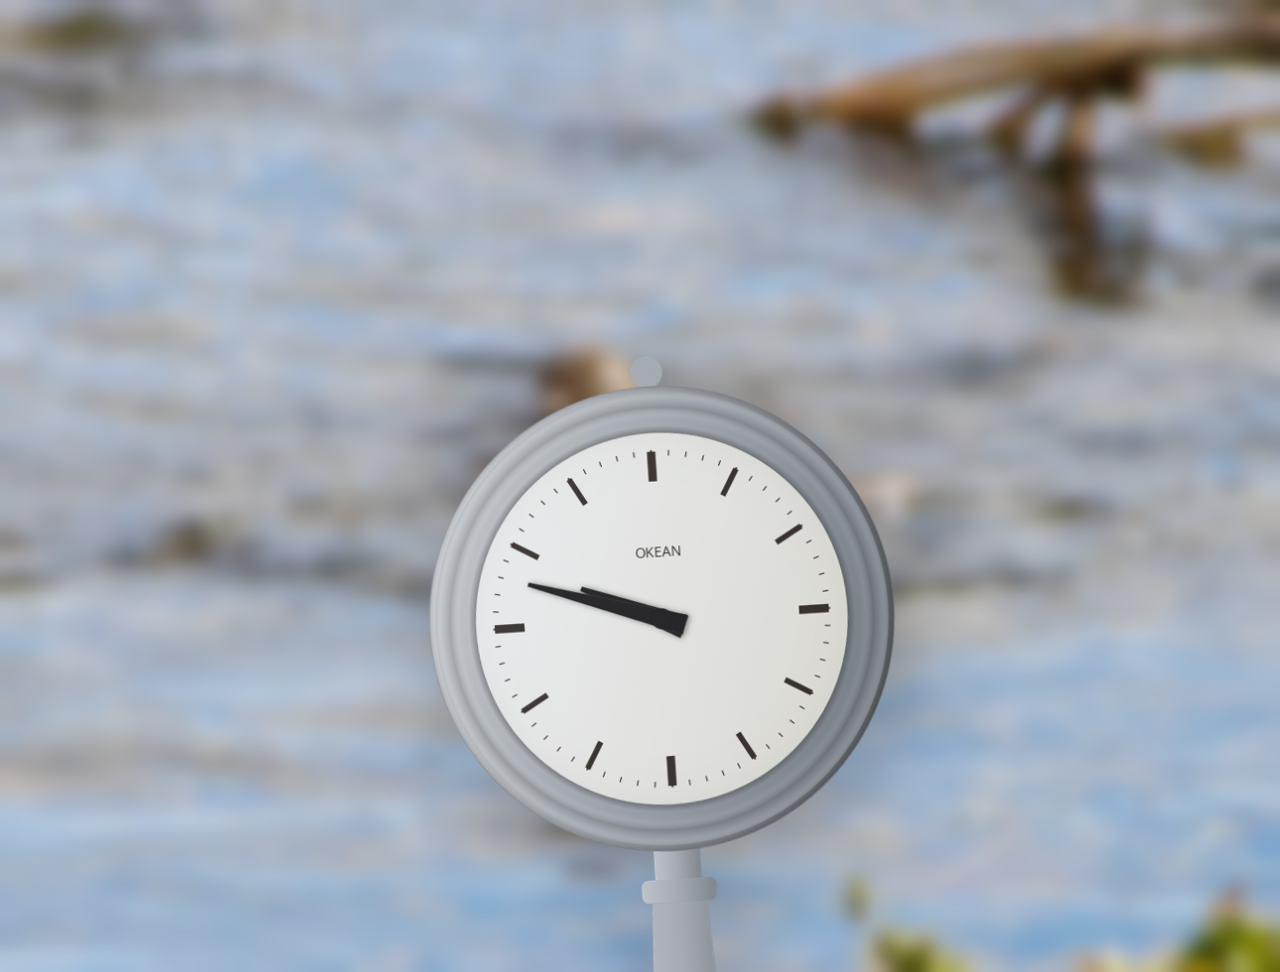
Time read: {"hour": 9, "minute": 48}
